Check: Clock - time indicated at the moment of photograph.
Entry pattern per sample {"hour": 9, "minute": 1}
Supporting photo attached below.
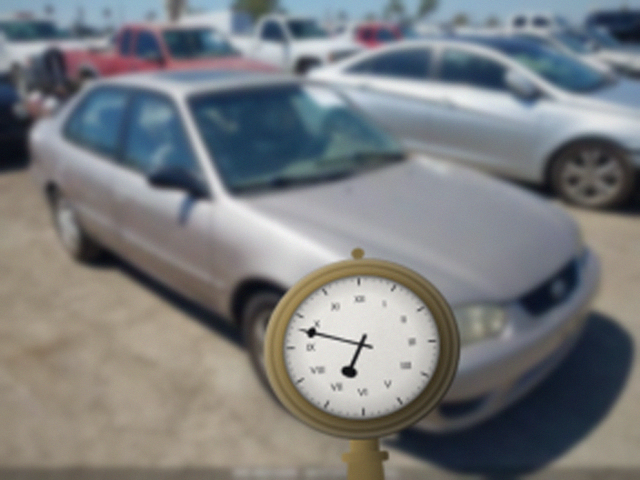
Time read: {"hour": 6, "minute": 48}
